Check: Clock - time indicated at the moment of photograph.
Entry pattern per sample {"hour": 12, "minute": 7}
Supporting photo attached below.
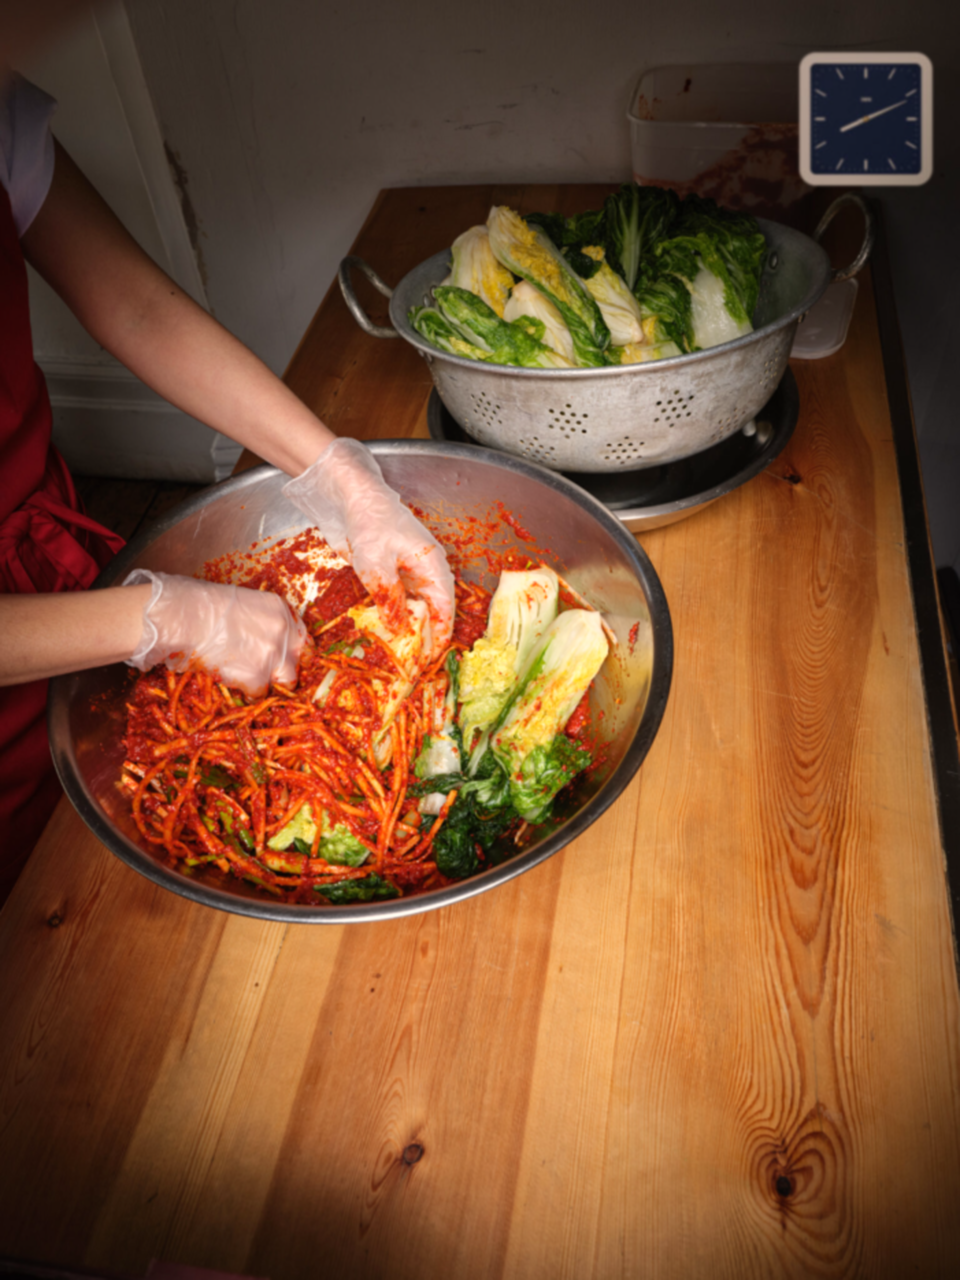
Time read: {"hour": 8, "minute": 11}
